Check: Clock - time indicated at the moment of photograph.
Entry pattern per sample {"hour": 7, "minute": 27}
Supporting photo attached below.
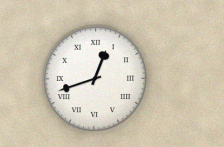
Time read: {"hour": 12, "minute": 42}
